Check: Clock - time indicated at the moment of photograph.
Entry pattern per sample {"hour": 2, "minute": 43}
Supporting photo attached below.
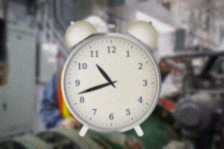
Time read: {"hour": 10, "minute": 42}
